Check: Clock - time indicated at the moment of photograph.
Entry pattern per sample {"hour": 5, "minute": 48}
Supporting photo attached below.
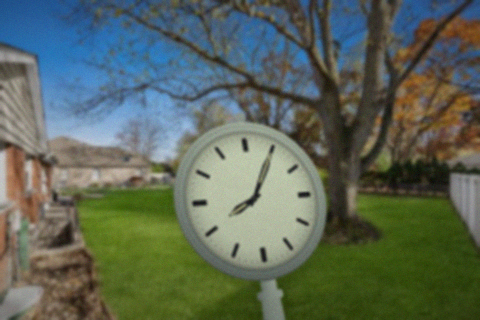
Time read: {"hour": 8, "minute": 5}
